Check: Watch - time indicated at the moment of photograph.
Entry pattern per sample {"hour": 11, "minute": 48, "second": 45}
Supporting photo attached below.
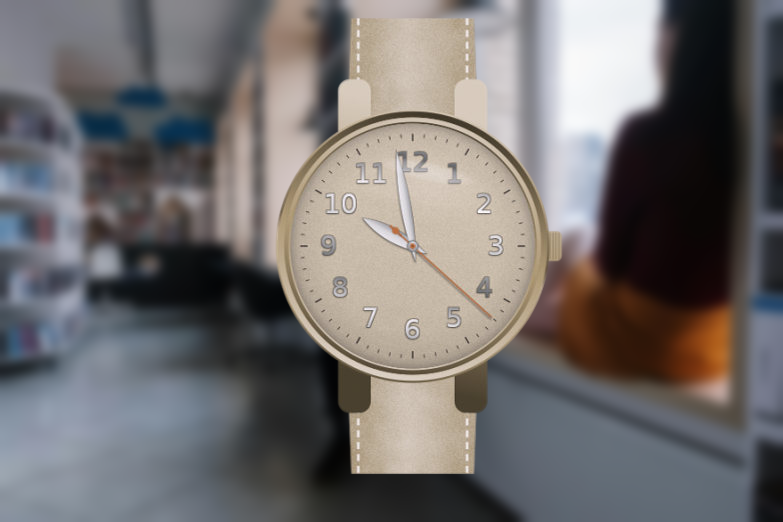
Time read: {"hour": 9, "minute": 58, "second": 22}
